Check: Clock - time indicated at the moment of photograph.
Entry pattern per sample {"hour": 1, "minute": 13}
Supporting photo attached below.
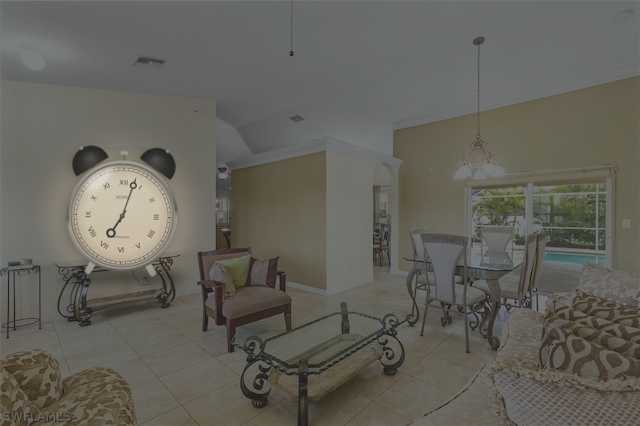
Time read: {"hour": 7, "minute": 3}
